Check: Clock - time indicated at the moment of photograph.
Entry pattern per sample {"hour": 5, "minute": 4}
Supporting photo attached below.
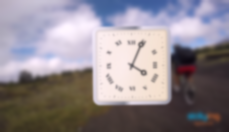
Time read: {"hour": 4, "minute": 4}
